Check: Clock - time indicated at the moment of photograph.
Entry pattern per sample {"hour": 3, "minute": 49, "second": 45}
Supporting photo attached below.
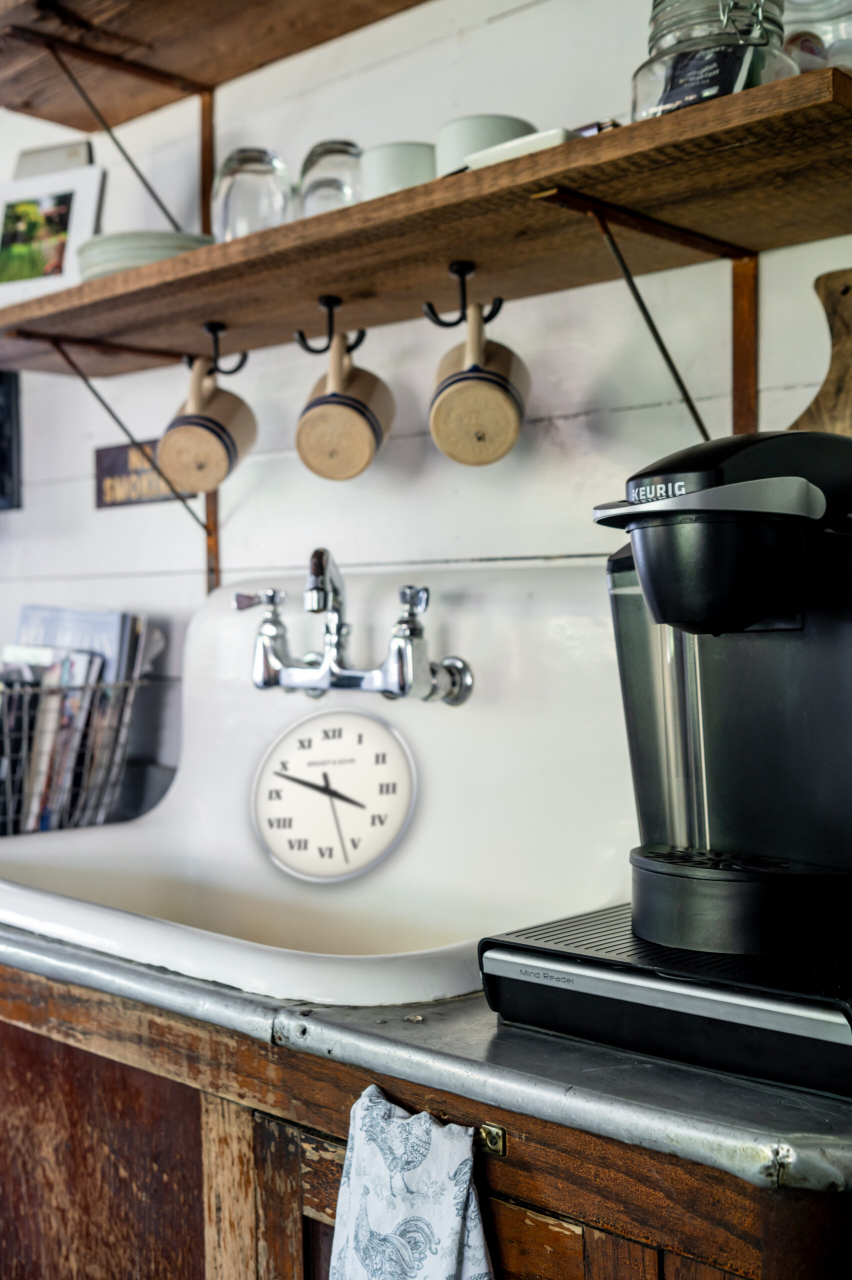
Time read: {"hour": 3, "minute": 48, "second": 27}
